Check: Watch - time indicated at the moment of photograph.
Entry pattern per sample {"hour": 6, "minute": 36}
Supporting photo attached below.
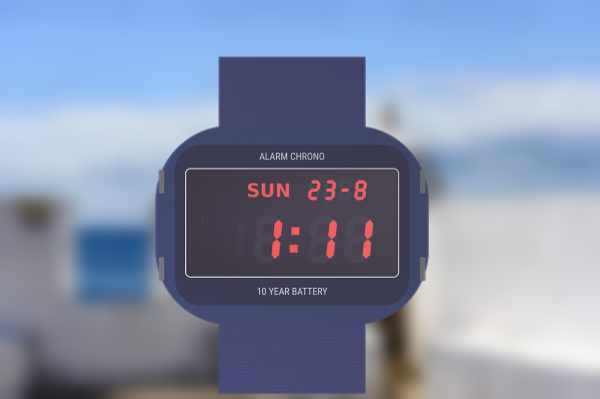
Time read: {"hour": 1, "minute": 11}
